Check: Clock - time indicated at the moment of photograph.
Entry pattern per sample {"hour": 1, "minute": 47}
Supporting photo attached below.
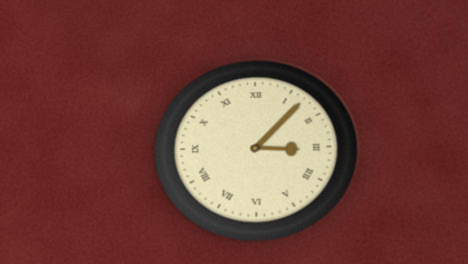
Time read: {"hour": 3, "minute": 7}
